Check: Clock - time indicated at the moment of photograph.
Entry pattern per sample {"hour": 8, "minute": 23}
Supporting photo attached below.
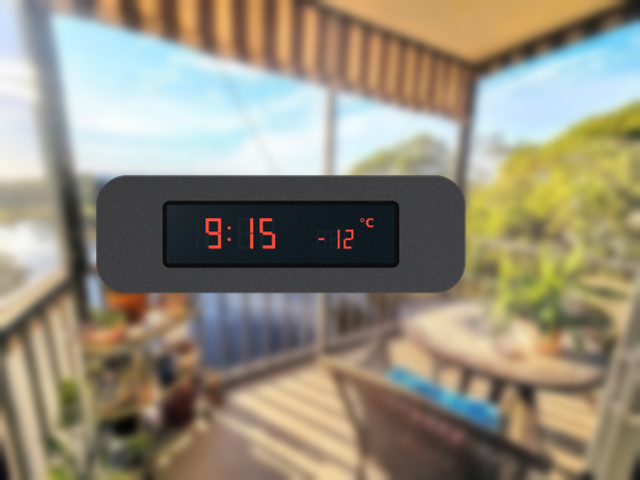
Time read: {"hour": 9, "minute": 15}
